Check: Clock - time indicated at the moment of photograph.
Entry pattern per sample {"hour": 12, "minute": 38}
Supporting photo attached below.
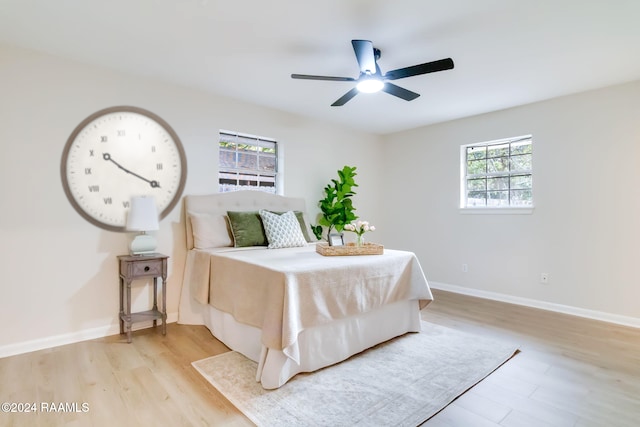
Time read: {"hour": 10, "minute": 20}
